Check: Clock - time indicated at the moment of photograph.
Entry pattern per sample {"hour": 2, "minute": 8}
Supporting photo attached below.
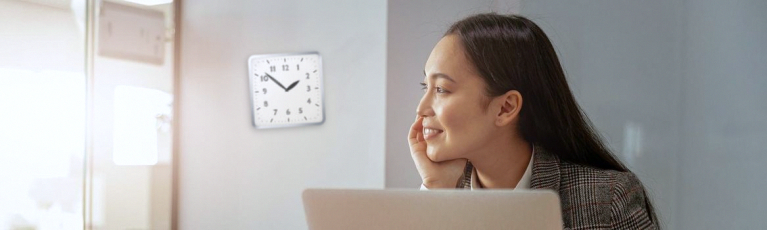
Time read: {"hour": 1, "minute": 52}
